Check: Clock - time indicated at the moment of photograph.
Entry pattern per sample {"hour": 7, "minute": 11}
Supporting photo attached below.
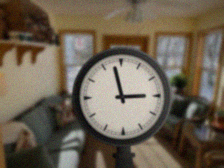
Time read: {"hour": 2, "minute": 58}
